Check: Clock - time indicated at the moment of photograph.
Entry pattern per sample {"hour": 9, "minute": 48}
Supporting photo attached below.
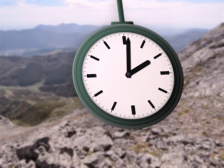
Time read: {"hour": 2, "minute": 1}
